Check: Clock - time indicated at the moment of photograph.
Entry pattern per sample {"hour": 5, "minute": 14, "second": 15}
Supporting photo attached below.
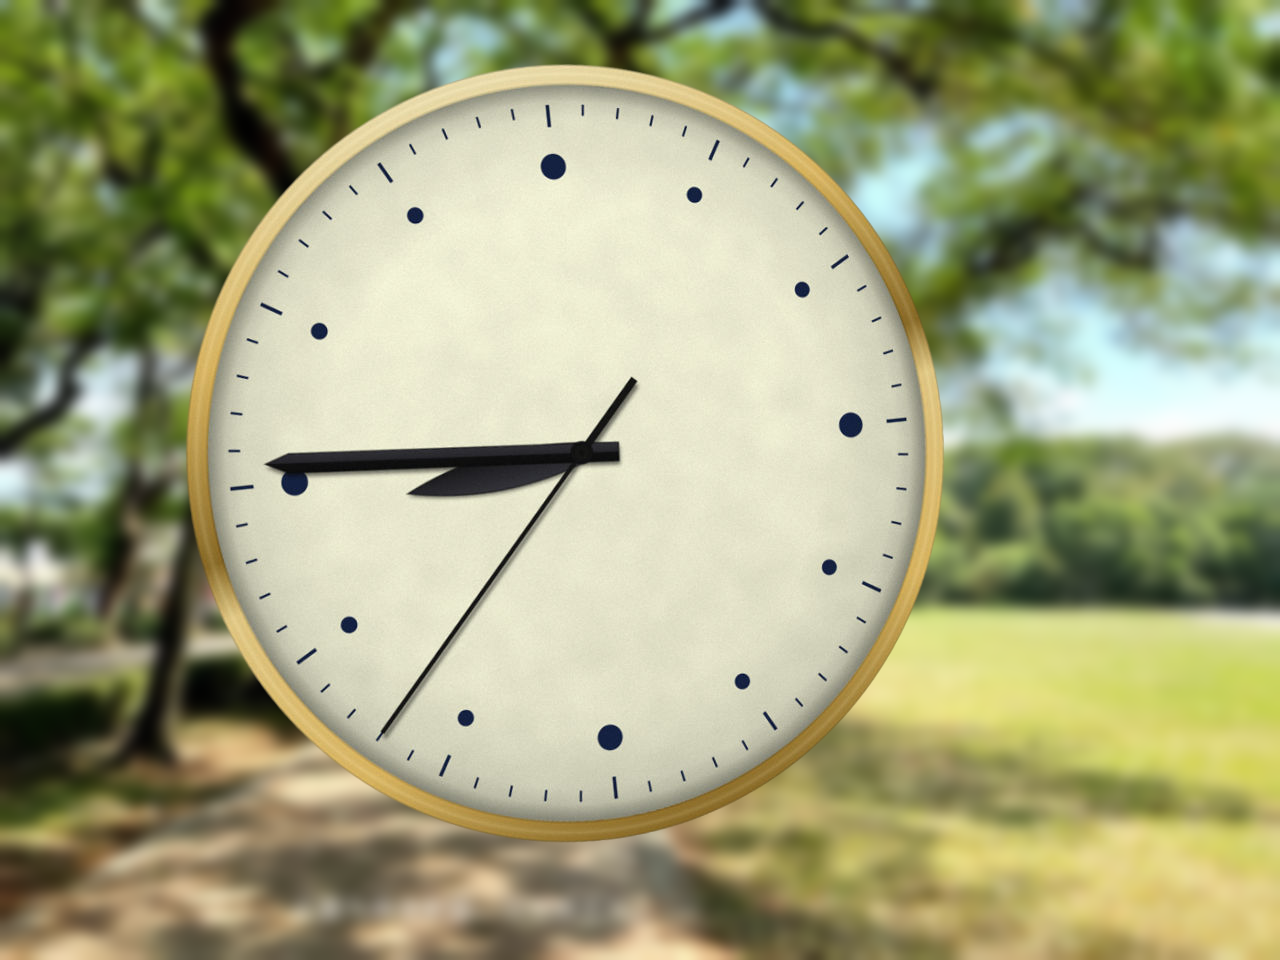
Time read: {"hour": 8, "minute": 45, "second": 37}
